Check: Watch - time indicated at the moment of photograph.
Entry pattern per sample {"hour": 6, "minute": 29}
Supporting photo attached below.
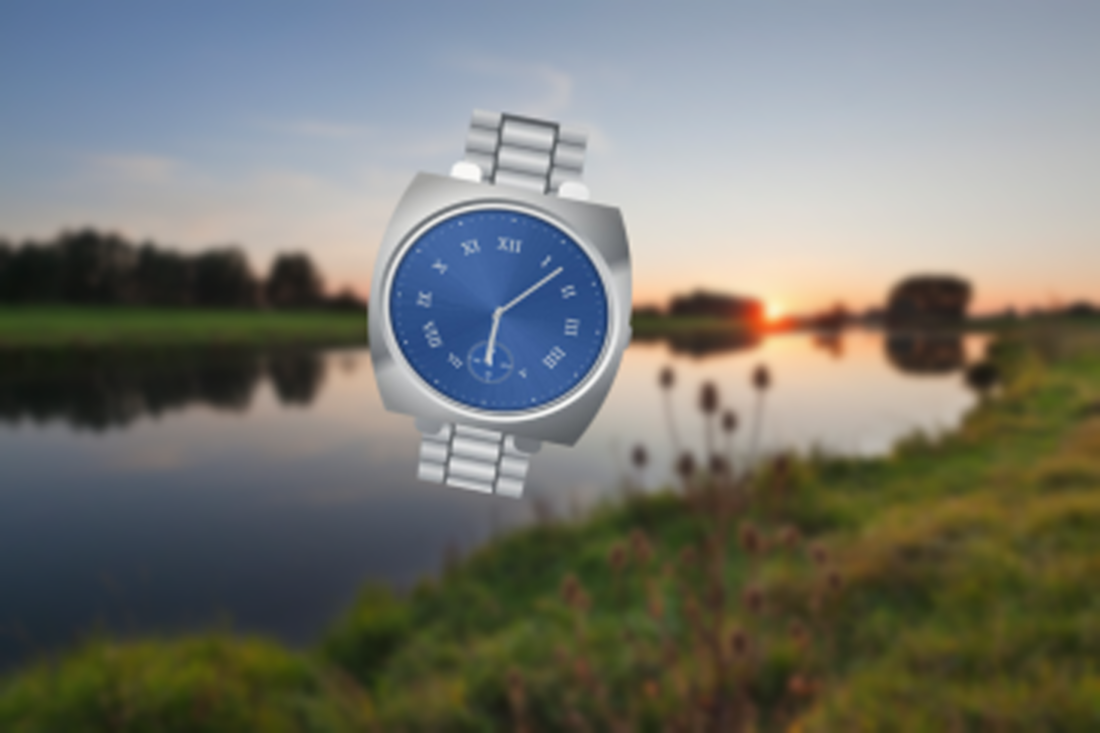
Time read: {"hour": 6, "minute": 7}
